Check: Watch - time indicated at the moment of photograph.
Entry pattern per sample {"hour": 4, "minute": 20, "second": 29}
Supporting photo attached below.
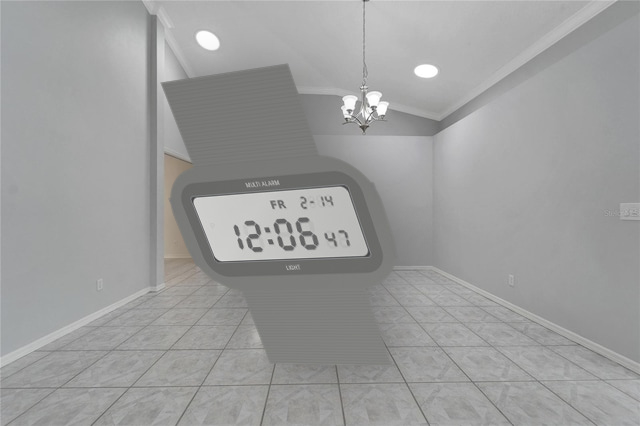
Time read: {"hour": 12, "minute": 6, "second": 47}
